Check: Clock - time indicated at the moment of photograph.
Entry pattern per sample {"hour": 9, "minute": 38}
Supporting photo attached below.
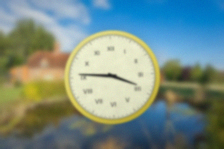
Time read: {"hour": 3, "minute": 46}
